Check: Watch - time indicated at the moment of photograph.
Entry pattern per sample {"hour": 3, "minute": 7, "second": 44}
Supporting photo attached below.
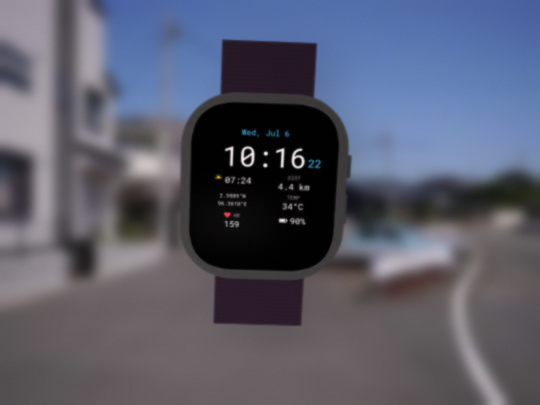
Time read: {"hour": 10, "minute": 16, "second": 22}
